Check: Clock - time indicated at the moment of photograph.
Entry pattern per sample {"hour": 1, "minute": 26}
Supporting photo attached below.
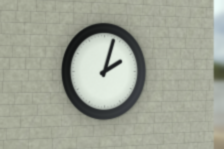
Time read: {"hour": 2, "minute": 3}
